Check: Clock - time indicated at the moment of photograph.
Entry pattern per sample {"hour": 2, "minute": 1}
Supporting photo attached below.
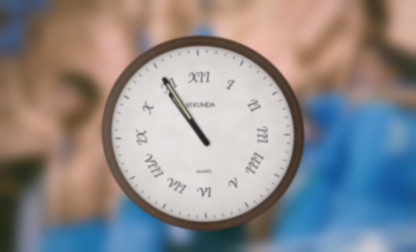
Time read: {"hour": 10, "minute": 55}
